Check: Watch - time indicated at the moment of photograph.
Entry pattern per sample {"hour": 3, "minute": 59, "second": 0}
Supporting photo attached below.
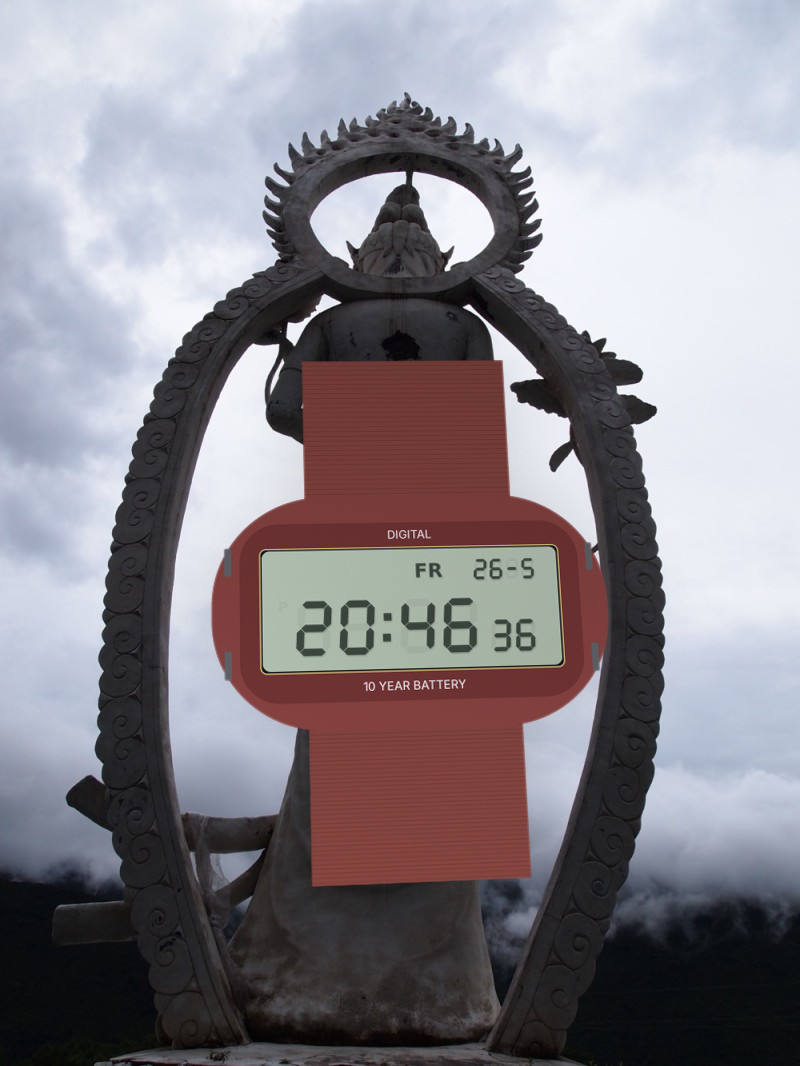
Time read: {"hour": 20, "minute": 46, "second": 36}
